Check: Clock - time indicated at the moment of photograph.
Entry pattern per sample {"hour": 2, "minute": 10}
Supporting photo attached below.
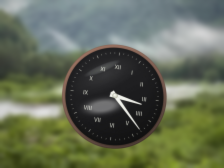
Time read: {"hour": 3, "minute": 23}
